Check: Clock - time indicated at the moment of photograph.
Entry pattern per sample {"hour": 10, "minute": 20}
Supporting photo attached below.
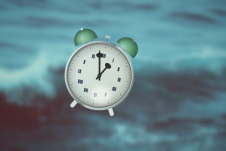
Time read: {"hour": 12, "minute": 58}
